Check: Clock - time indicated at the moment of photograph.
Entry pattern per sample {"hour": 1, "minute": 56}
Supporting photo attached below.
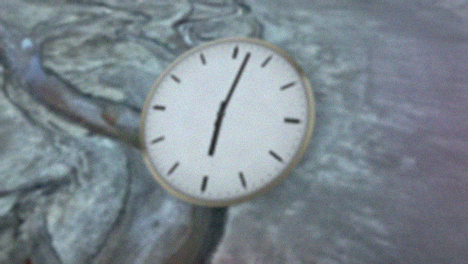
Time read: {"hour": 6, "minute": 2}
